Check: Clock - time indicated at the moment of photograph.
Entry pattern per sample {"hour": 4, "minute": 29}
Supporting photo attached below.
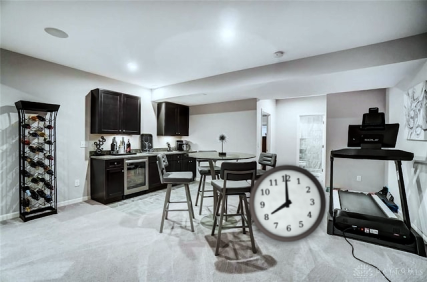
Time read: {"hour": 8, "minute": 0}
